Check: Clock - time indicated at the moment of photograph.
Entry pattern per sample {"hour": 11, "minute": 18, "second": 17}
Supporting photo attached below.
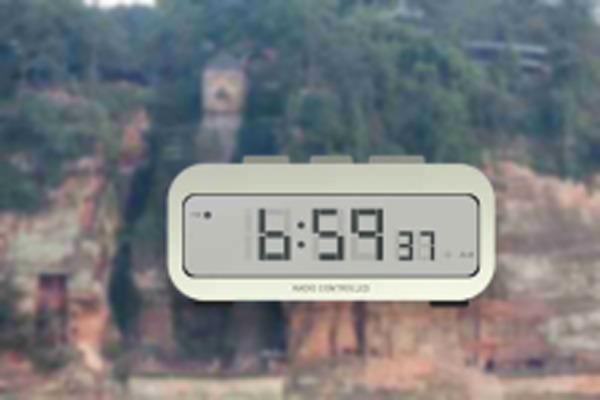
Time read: {"hour": 6, "minute": 59, "second": 37}
